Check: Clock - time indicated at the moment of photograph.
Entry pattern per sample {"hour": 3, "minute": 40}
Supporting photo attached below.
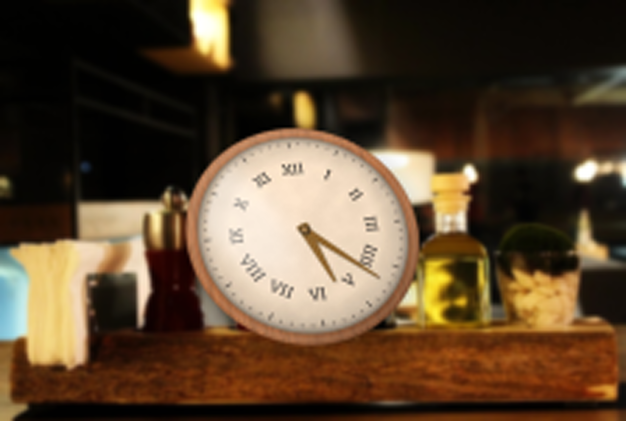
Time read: {"hour": 5, "minute": 22}
